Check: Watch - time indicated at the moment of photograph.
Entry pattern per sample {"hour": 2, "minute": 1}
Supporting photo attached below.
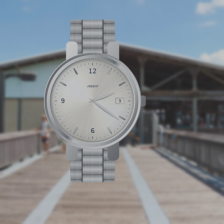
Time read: {"hour": 2, "minute": 21}
